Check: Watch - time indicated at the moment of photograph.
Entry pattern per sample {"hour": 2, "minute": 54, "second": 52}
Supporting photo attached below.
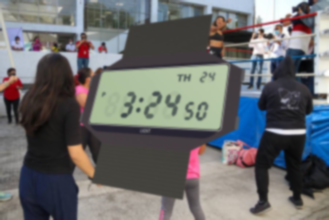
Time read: {"hour": 3, "minute": 24, "second": 50}
